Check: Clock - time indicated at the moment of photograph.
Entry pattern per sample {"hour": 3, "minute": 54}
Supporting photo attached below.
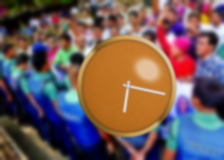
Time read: {"hour": 6, "minute": 17}
